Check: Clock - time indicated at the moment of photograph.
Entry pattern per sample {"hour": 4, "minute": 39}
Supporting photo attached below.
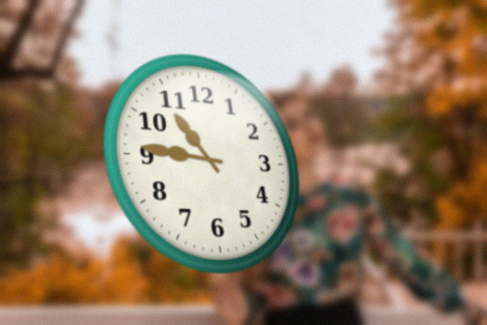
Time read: {"hour": 10, "minute": 46}
